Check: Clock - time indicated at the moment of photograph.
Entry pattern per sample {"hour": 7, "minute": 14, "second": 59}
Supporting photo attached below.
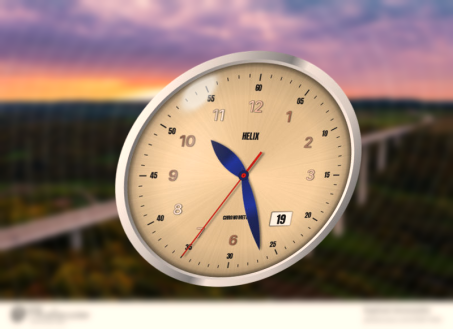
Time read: {"hour": 10, "minute": 26, "second": 35}
